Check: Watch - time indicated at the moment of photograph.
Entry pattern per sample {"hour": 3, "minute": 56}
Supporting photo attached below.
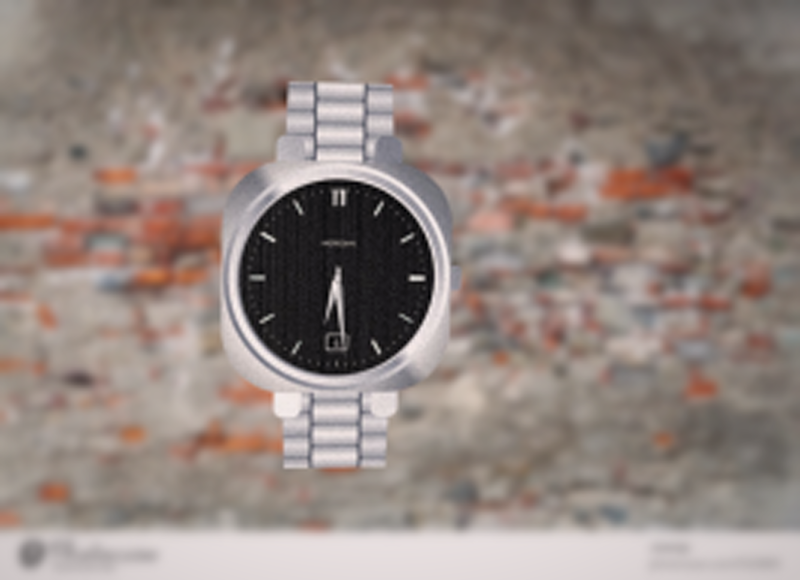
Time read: {"hour": 6, "minute": 29}
